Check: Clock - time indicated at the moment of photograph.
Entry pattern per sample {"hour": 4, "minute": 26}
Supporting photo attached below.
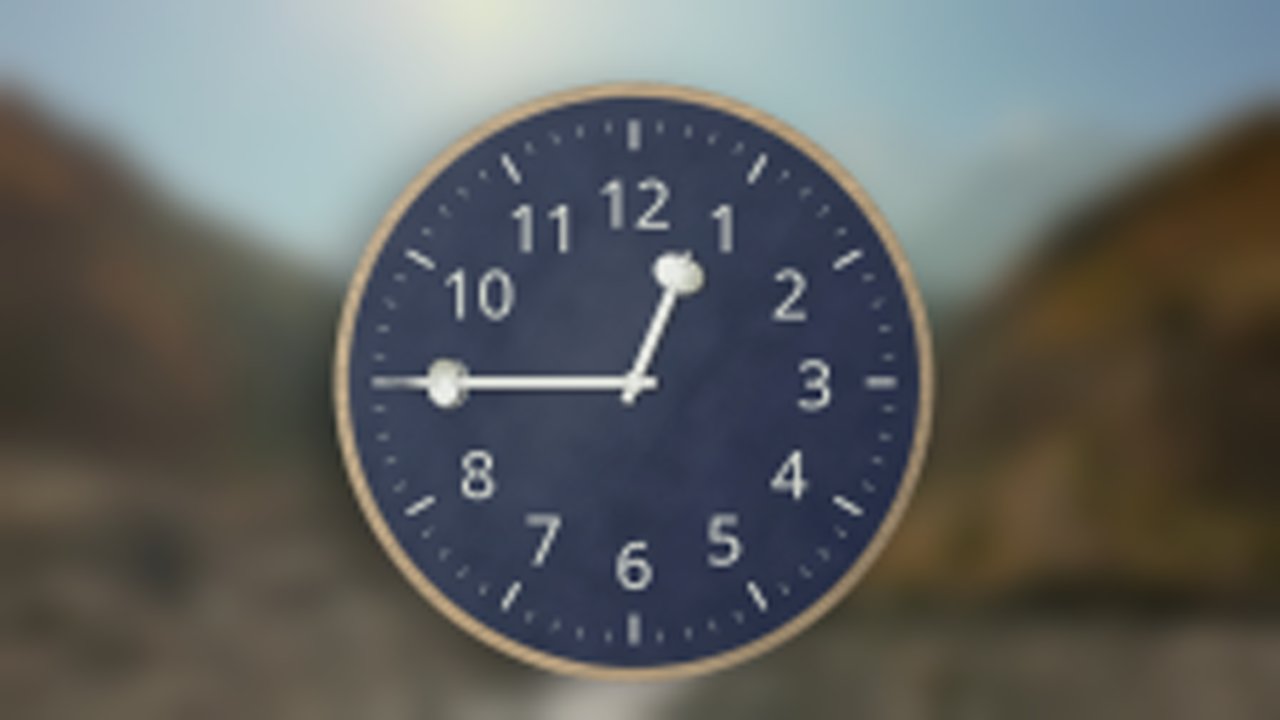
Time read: {"hour": 12, "minute": 45}
